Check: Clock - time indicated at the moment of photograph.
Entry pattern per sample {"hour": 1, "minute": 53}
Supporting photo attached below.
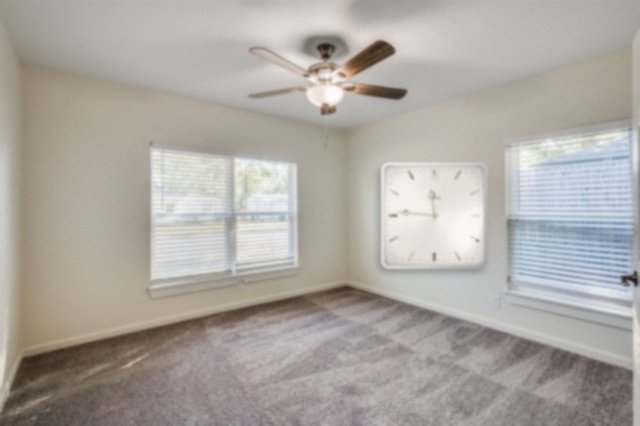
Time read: {"hour": 11, "minute": 46}
